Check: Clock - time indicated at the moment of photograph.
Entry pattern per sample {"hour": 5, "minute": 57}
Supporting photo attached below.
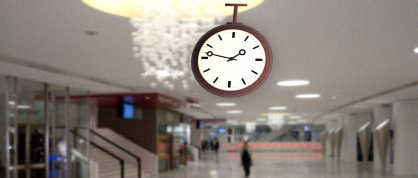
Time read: {"hour": 1, "minute": 47}
